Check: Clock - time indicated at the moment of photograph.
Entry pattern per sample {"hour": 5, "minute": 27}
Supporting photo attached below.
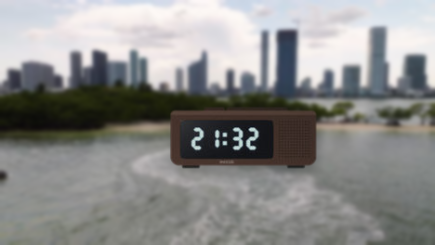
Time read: {"hour": 21, "minute": 32}
